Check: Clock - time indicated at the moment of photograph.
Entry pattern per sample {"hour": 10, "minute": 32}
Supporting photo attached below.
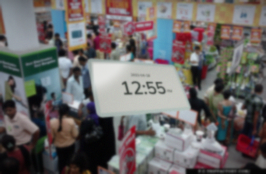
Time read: {"hour": 12, "minute": 55}
